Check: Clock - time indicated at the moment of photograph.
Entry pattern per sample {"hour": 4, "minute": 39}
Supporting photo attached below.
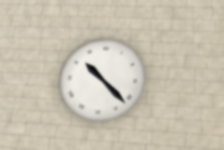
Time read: {"hour": 10, "minute": 22}
